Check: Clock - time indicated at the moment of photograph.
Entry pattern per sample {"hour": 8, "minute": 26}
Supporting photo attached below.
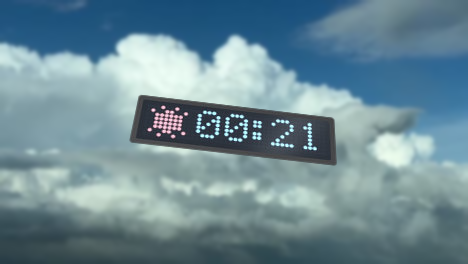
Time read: {"hour": 0, "minute": 21}
